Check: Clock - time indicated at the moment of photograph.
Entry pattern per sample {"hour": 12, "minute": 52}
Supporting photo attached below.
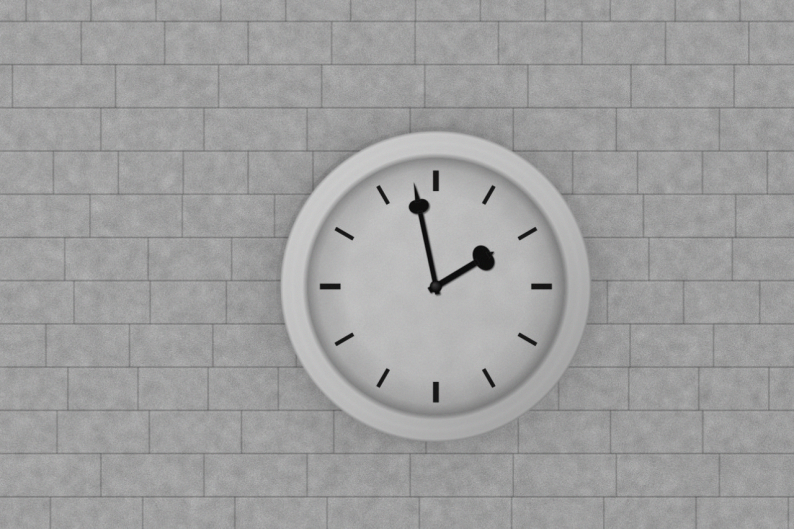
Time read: {"hour": 1, "minute": 58}
